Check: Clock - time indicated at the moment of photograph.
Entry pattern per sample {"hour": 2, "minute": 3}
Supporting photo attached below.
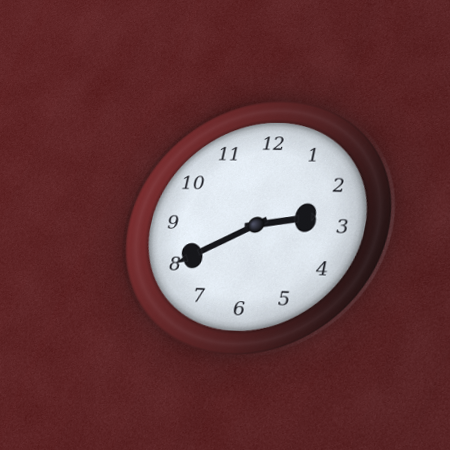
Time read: {"hour": 2, "minute": 40}
